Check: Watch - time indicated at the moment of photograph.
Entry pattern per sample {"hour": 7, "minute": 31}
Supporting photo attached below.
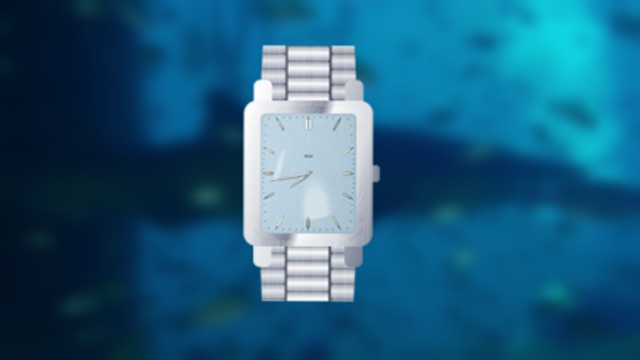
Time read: {"hour": 7, "minute": 43}
